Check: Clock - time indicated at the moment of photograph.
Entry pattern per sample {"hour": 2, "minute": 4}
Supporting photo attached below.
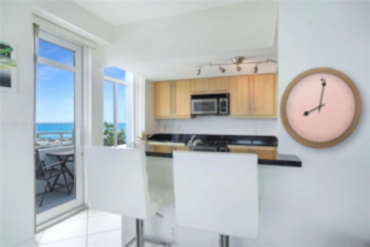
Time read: {"hour": 8, "minute": 1}
